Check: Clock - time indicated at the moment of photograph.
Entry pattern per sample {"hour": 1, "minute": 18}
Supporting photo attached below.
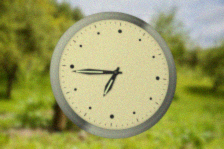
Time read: {"hour": 6, "minute": 44}
